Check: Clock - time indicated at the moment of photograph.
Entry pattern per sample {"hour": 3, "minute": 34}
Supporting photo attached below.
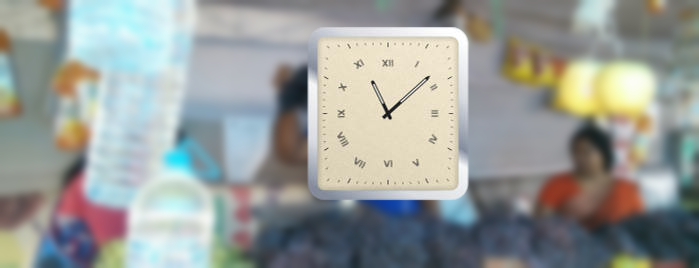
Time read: {"hour": 11, "minute": 8}
